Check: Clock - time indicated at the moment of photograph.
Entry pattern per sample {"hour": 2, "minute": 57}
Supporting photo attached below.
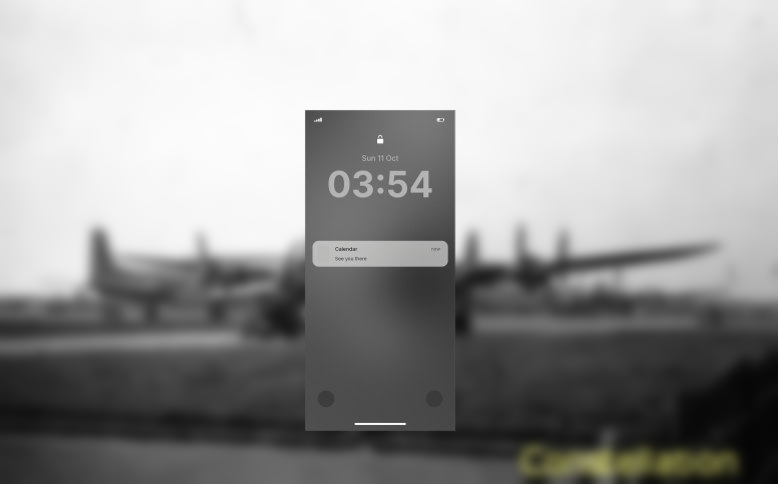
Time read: {"hour": 3, "minute": 54}
